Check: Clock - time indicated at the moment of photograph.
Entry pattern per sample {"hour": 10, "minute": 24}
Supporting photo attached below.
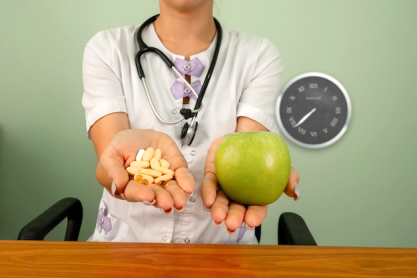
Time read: {"hour": 7, "minute": 38}
